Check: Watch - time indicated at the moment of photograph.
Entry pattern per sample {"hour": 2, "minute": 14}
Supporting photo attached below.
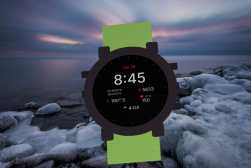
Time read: {"hour": 8, "minute": 45}
